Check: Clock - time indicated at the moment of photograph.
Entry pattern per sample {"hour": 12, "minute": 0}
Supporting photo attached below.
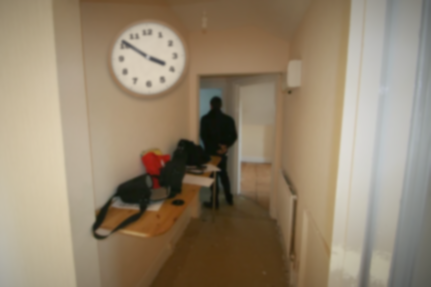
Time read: {"hour": 3, "minute": 51}
